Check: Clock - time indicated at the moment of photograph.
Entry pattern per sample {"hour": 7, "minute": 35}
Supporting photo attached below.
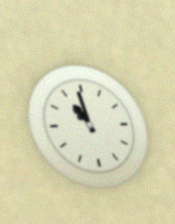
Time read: {"hour": 10, "minute": 59}
